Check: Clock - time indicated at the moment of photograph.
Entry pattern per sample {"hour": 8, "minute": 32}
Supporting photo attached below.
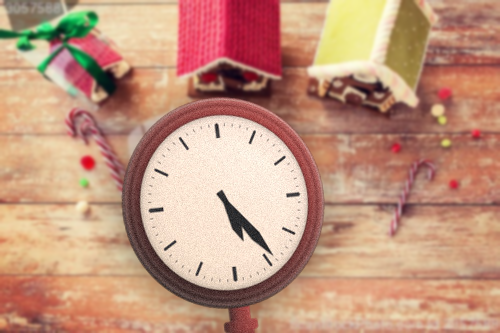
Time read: {"hour": 5, "minute": 24}
